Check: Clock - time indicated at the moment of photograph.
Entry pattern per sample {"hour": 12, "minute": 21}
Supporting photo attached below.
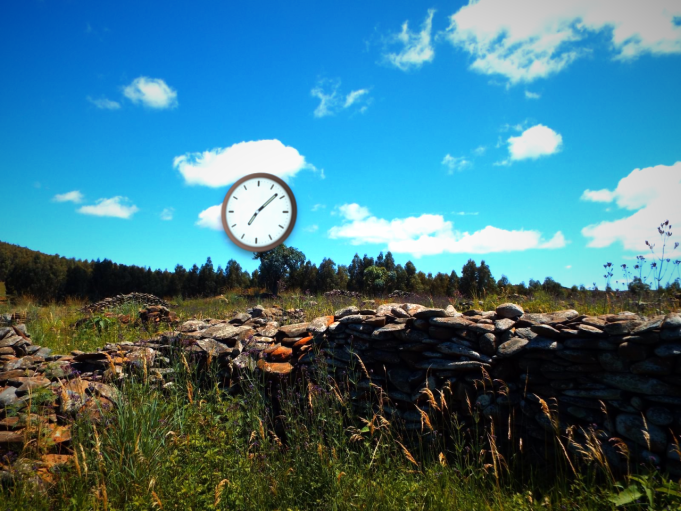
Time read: {"hour": 7, "minute": 8}
